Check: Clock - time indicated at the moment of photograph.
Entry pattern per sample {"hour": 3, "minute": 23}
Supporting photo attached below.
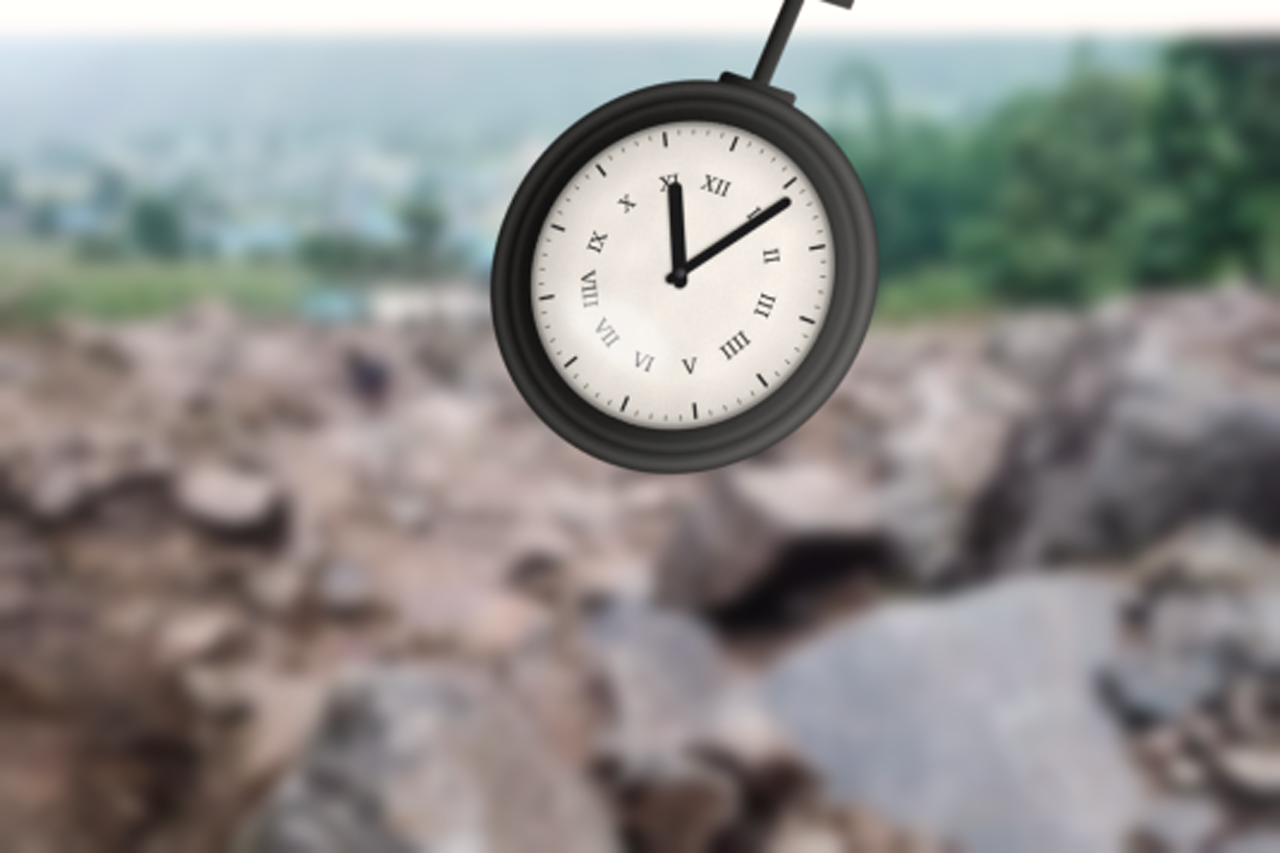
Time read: {"hour": 11, "minute": 6}
